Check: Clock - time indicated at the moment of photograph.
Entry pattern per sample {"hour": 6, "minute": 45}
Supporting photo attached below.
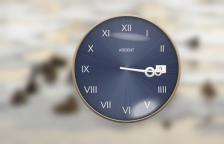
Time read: {"hour": 3, "minute": 16}
